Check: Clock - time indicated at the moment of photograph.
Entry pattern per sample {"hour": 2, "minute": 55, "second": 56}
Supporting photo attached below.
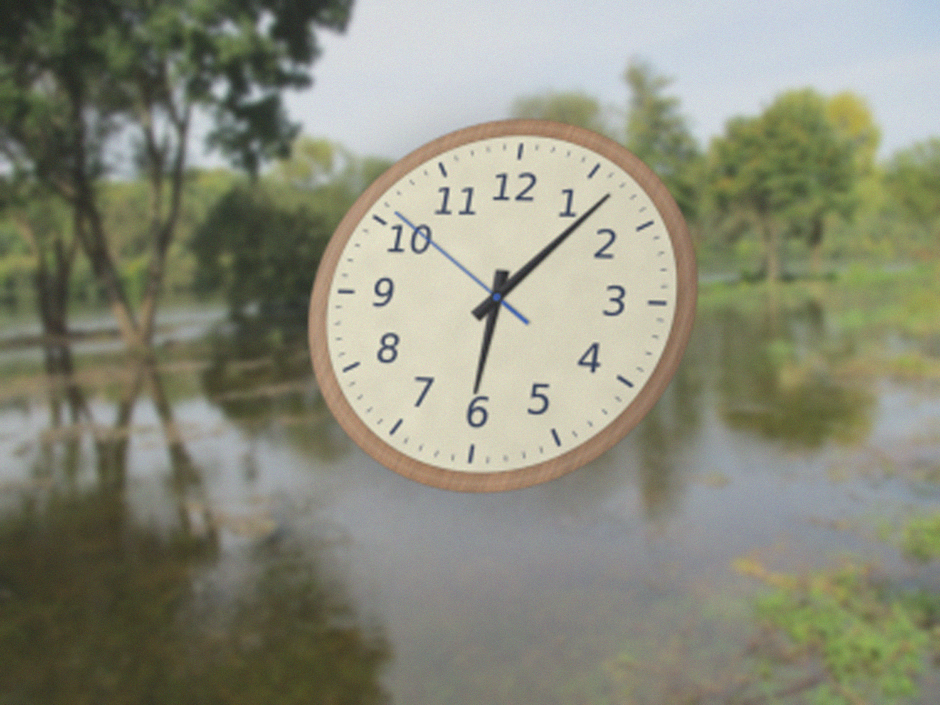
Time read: {"hour": 6, "minute": 6, "second": 51}
